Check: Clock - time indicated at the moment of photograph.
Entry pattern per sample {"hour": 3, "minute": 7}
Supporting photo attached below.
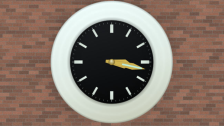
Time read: {"hour": 3, "minute": 17}
